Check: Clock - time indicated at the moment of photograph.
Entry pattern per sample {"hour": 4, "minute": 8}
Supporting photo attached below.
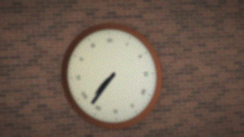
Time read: {"hour": 7, "minute": 37}
